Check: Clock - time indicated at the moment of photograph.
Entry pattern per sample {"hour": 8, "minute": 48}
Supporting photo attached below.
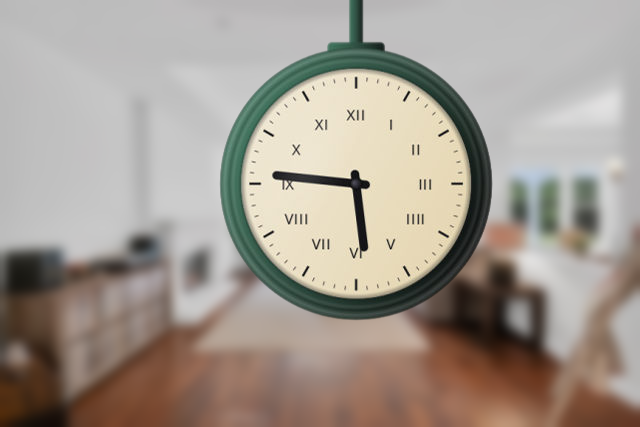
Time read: {"hour": 5, "minute": 46}
